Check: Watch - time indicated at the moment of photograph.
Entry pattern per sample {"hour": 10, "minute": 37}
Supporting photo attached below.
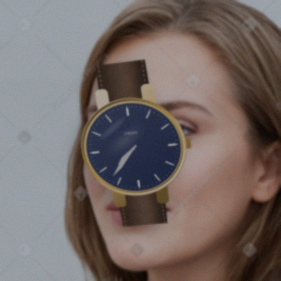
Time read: {"hour": 7, "minute": 37}
